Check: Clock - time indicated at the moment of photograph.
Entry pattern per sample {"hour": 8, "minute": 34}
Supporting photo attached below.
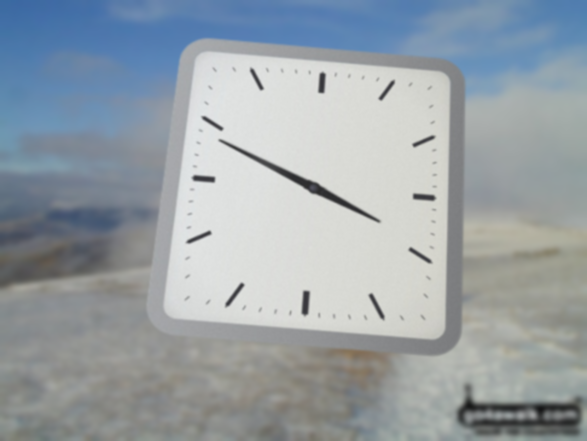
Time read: {"hour": 3, "minute": 49}
